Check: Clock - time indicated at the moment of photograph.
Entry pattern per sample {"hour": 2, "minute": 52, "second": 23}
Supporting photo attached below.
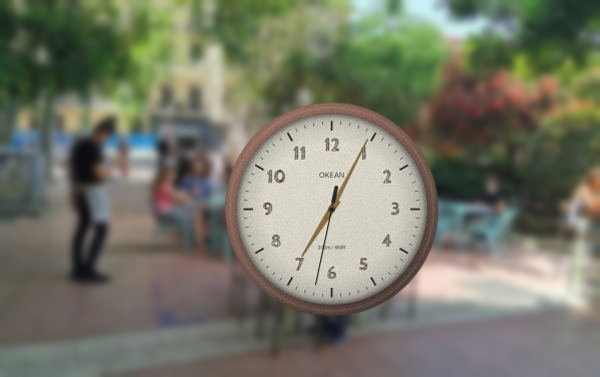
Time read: {"hour": 7, "minute": 4, "second": 32}
